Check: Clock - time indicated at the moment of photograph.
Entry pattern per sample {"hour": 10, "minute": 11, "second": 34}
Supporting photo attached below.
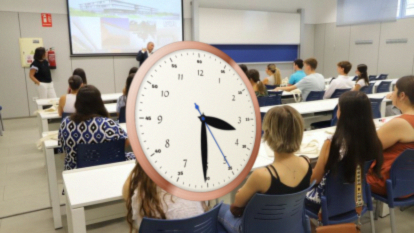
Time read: {"hour": 3, "minute": 30, "second": 25}
